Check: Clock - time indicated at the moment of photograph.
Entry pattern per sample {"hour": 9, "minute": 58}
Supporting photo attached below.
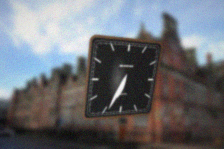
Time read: {"hour": 6, "minute": 34}
